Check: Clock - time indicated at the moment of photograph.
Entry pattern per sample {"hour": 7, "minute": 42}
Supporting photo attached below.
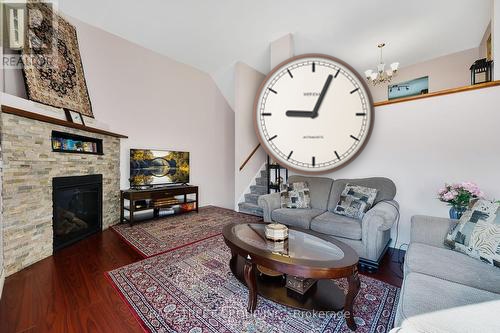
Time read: {"hour": 9, "minute": 4}
